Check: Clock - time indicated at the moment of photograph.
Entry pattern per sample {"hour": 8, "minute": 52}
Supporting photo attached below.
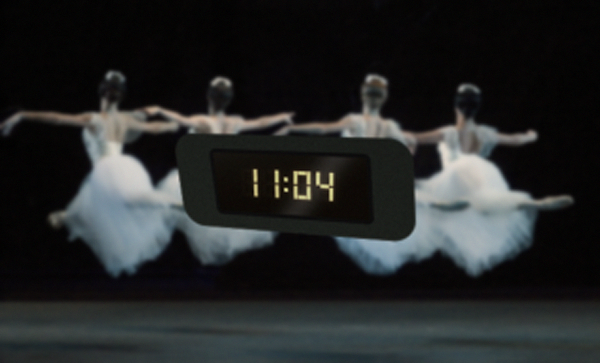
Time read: {"hour": 11, "minute": 4}
